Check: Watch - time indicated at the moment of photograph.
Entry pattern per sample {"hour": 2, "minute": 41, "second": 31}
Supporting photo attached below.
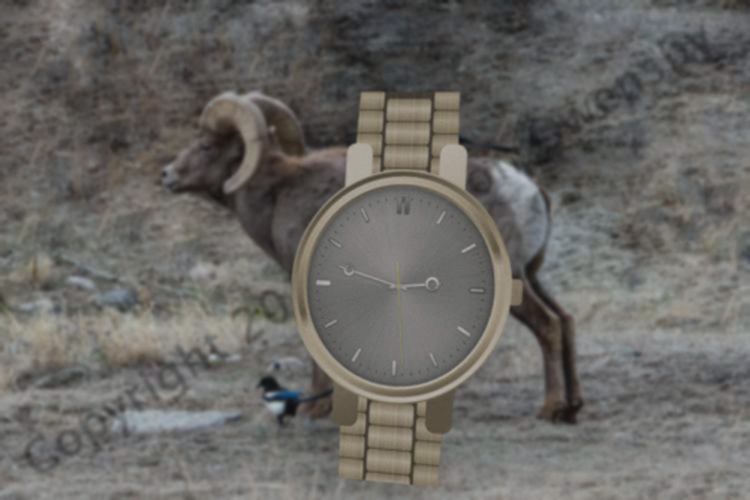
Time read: {"hour": 2, "minute": 47, "second": 29}
